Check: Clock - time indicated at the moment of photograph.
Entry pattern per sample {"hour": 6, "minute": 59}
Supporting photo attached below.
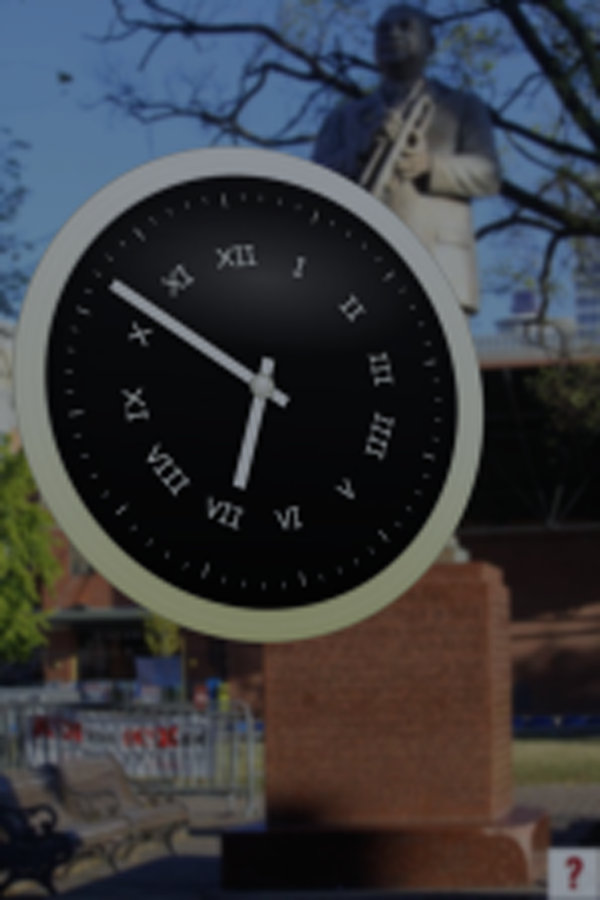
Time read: {"hour": 6, "minute": 52}
